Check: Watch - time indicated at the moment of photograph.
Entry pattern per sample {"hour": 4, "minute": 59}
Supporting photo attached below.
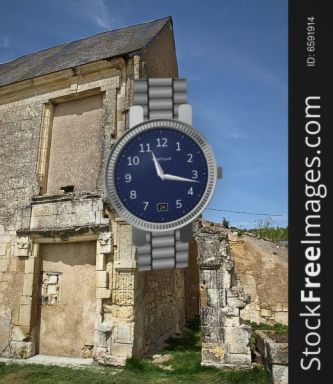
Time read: {"hour": 11, "minute": 17}
